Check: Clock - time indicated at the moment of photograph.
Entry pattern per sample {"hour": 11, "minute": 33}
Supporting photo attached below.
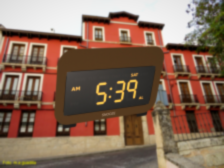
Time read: {"hour": 5, "minute": 39}
